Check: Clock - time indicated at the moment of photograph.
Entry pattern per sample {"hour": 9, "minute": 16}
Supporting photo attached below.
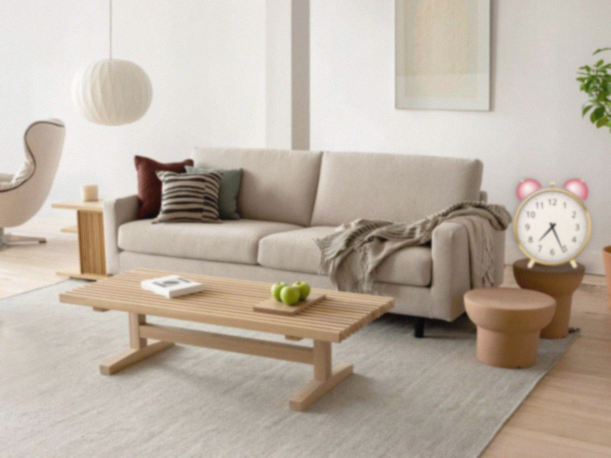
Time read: {"hour": 7, "minute": 26}
